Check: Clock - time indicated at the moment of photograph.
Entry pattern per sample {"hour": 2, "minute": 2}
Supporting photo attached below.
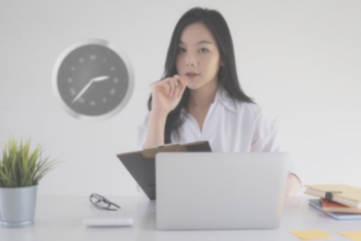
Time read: {"hour": 2, "minute": 37}
